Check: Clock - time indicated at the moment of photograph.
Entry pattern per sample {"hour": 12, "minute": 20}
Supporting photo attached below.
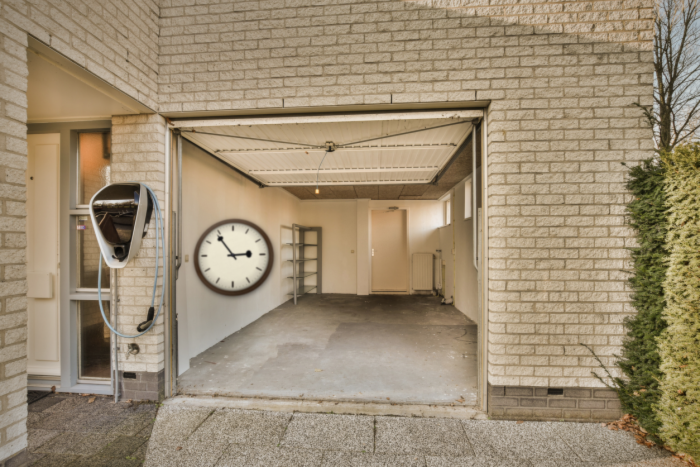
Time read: {"hour": 2, "minute": 54}
